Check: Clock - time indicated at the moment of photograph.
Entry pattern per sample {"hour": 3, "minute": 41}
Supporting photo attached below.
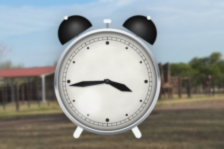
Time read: {"hour": 3, "minute": 44}
